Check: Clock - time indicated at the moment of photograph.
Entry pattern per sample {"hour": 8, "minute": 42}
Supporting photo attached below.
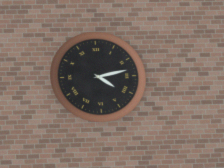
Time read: {"hour": 4, "minute": 13}
